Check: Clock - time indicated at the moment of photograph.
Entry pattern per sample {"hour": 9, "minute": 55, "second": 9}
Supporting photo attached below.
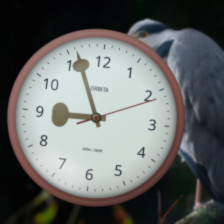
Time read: {"hour": 8, "minute": 56, "second": 11}
